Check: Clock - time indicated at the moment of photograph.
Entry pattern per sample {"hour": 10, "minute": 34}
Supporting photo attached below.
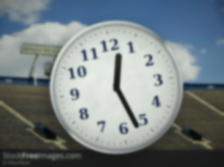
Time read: {"hour": 12, "minute": 27}
